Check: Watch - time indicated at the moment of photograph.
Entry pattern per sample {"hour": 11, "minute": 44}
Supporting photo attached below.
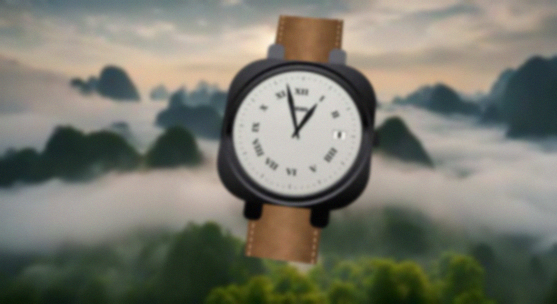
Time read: {"hour": 12, "minute": 57}
